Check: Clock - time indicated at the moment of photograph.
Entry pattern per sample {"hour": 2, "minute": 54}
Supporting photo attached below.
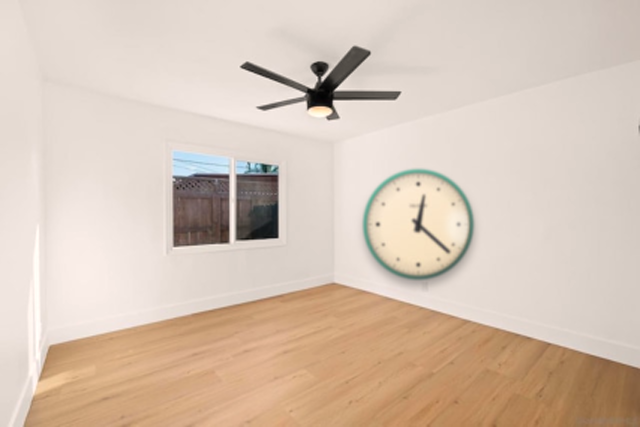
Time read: {"hour": 12, "minute": 22}
